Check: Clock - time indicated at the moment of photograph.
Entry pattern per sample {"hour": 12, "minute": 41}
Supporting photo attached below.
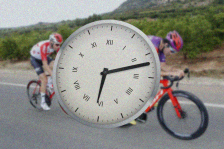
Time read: {"hour": 6, "minute": 12}
